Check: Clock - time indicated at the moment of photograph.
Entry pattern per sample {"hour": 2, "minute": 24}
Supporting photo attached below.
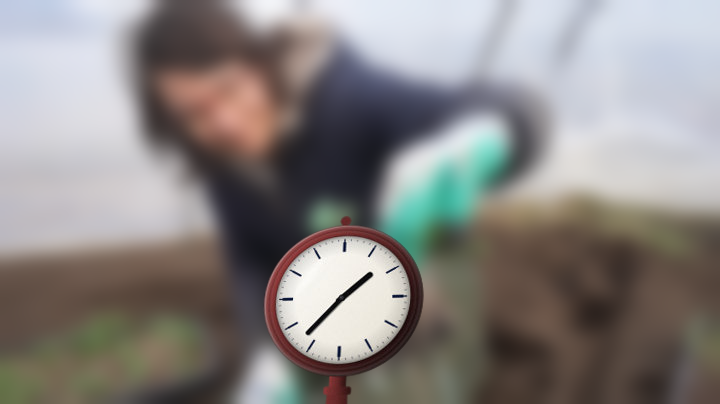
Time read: {"hour": 1, "minute": 37}
